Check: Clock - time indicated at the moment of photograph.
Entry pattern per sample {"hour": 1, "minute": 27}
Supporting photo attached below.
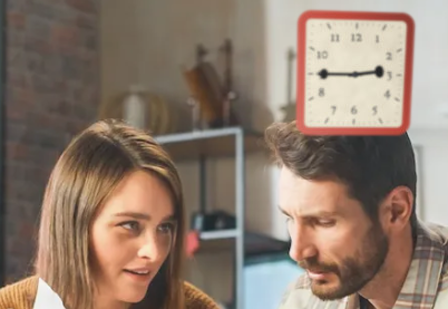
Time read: {"hour": 2, "minute": 45}
